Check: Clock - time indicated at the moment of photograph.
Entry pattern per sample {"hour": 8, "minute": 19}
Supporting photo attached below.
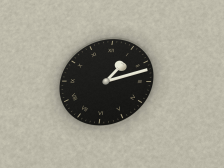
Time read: {"hour": 1, "minute": 12}
